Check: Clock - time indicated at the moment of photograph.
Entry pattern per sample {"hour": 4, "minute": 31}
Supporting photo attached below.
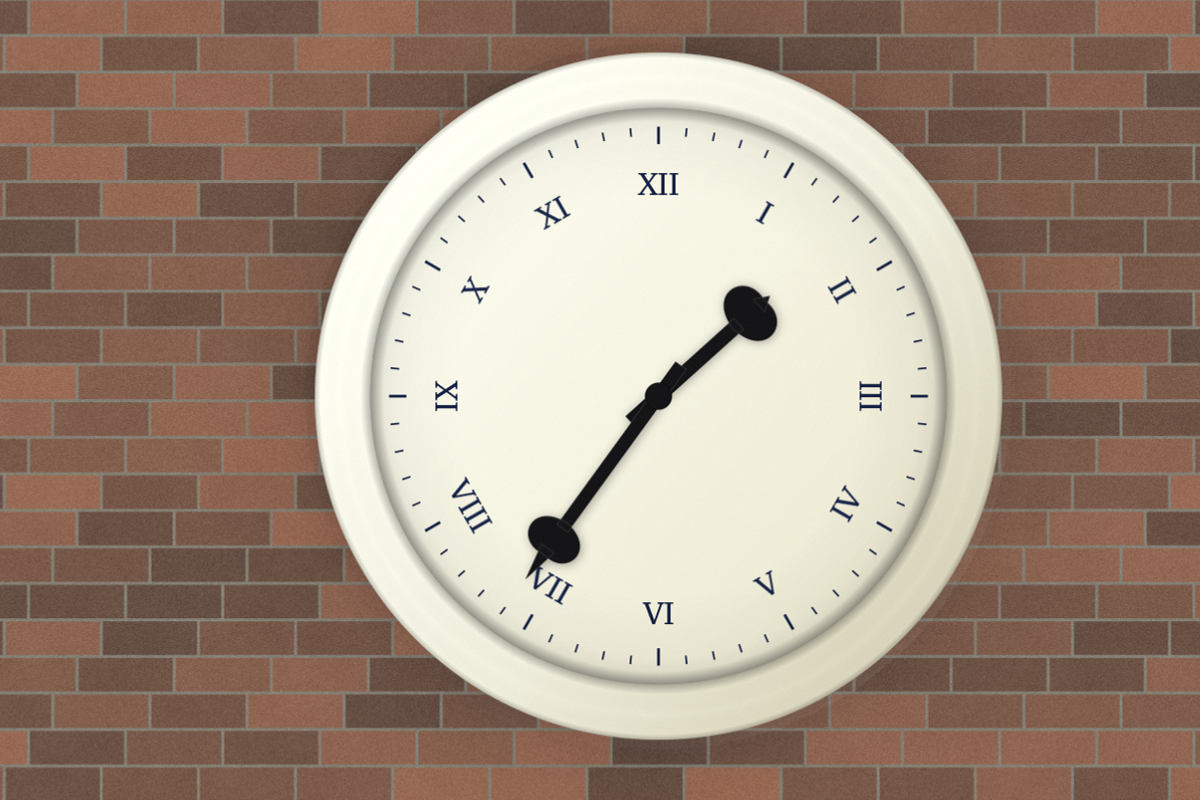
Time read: {"hour": 1, "minute": 36}
